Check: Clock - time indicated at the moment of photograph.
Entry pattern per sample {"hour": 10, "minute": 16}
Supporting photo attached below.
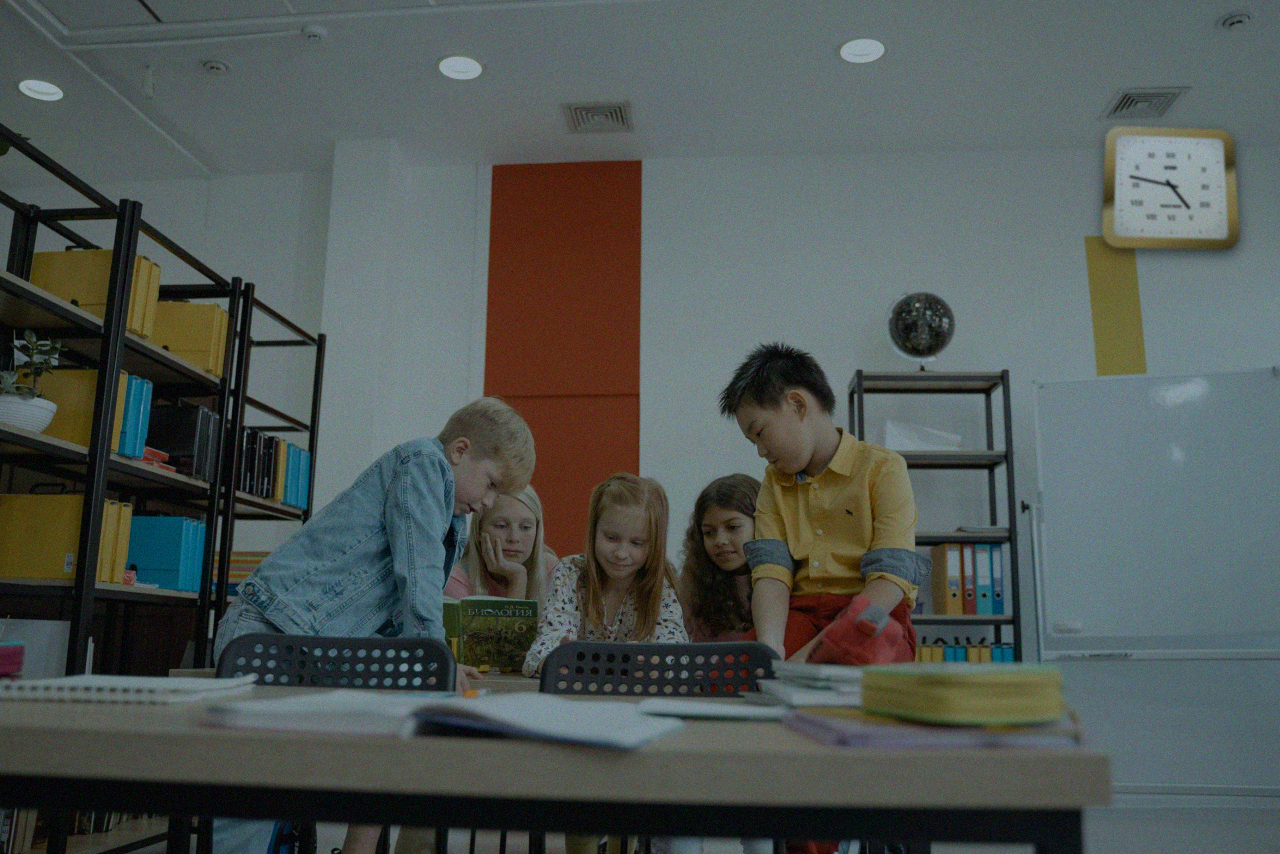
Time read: {"hour": 4, "minute": 47}
